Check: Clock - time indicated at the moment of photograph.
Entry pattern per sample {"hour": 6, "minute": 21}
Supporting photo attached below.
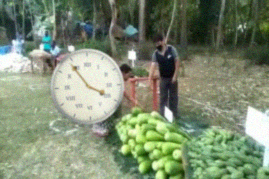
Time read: {"hour": 3, "minute": 54}
